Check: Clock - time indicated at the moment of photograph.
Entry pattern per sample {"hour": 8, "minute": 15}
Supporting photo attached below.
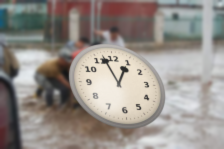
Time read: {"hour": 12, "minute": 57}
